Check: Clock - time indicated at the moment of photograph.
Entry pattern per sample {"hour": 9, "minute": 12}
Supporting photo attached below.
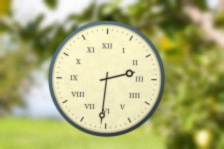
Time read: {"hour": 2, "minute": 31}
